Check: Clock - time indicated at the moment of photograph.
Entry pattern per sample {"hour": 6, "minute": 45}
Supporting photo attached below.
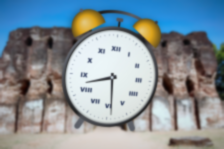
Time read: {"hour": 8, "minute": 29}
